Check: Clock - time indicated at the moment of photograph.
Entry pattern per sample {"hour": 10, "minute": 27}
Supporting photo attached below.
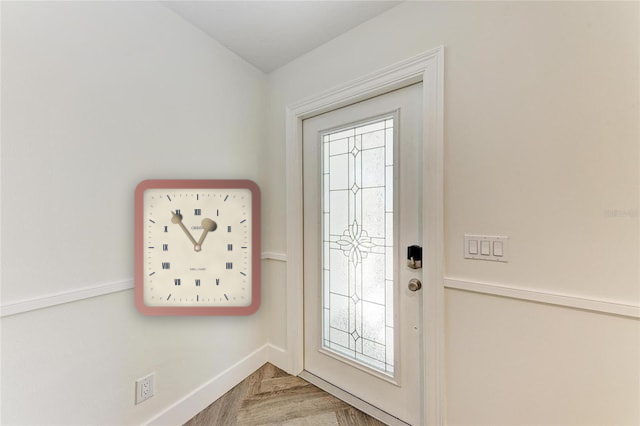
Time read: {"hour": 12, "minute": 54}
